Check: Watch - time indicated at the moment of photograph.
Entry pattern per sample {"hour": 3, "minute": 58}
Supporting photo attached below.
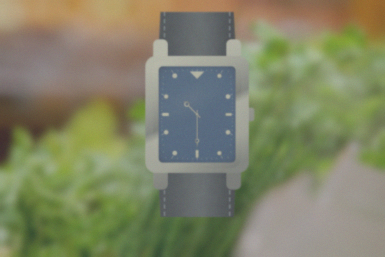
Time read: {"hour": 10, "minute": 30}
